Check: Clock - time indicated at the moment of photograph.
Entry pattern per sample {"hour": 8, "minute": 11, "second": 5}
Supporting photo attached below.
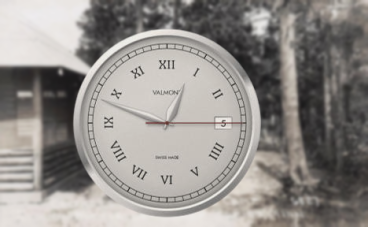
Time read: {"hour": 12, "minute": 48, "second": 15}
